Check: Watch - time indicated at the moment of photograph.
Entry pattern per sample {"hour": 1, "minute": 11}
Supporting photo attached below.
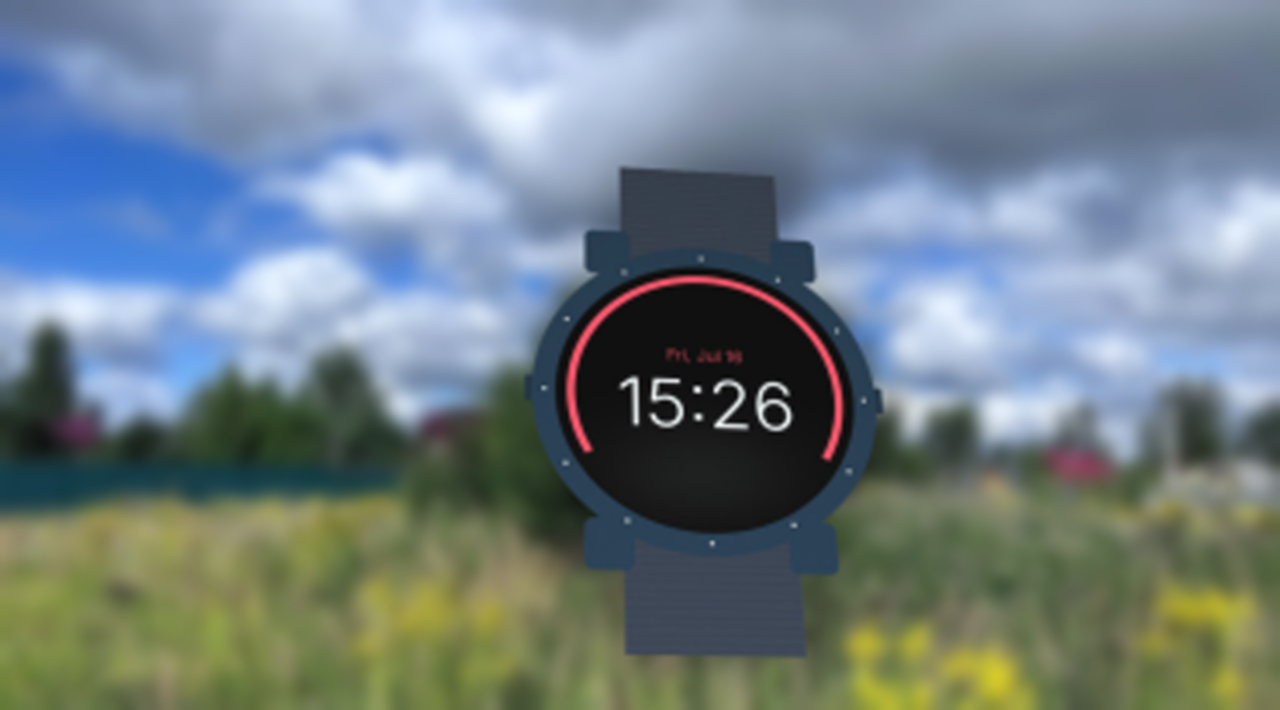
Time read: {"hour": 15, "minute": 26}
